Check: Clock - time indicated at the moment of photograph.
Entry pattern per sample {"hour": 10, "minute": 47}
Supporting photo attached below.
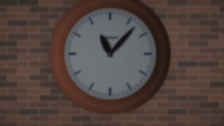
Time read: {"hour": 11, "minute": 7}
